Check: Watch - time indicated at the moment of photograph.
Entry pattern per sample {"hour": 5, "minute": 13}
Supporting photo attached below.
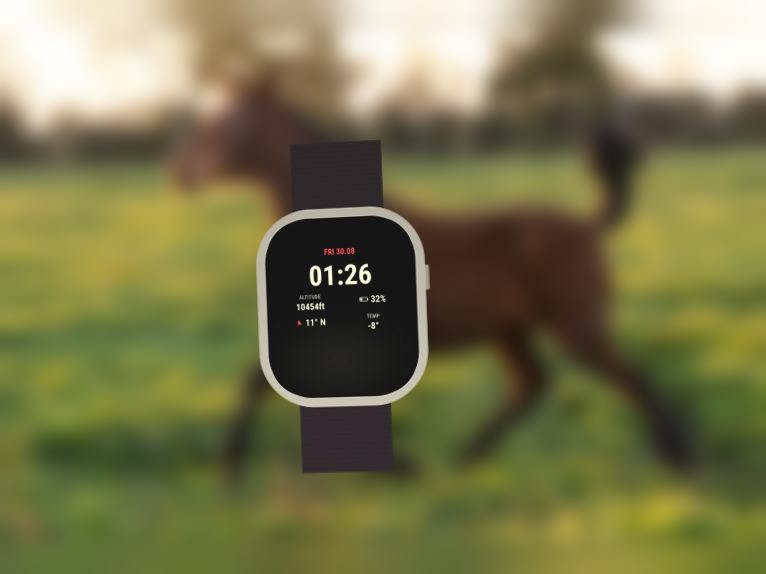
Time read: {"hour": 1, "minute": 26}
